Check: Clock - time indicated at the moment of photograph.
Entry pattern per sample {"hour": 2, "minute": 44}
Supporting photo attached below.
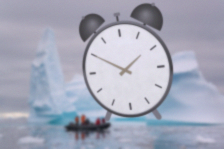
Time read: {"hour": 1, "minute": 50}
